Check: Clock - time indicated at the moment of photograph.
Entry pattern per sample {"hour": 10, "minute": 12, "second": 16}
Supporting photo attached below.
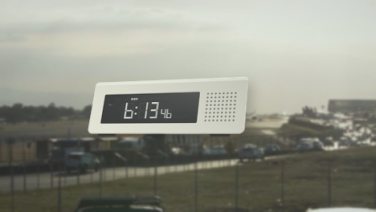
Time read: {"hour": 6, "minute": 13, "second": 46}
